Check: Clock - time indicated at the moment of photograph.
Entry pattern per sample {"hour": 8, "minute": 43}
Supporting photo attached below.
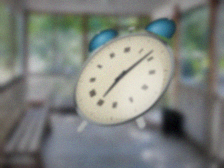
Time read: {"hour": 7, "minute": 8}
